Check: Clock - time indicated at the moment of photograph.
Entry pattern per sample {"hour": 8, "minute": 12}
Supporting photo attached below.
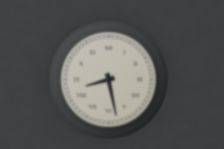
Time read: {"hour": 8, "minute": 28}
